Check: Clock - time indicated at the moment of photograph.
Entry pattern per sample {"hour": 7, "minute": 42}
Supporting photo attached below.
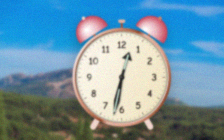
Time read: {"hour": 12, "minute": 32}
